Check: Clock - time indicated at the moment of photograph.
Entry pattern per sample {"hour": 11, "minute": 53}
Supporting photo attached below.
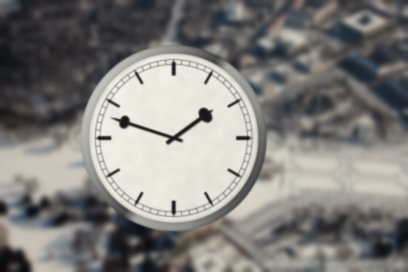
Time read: {"hour": 1, "minute": 48}
